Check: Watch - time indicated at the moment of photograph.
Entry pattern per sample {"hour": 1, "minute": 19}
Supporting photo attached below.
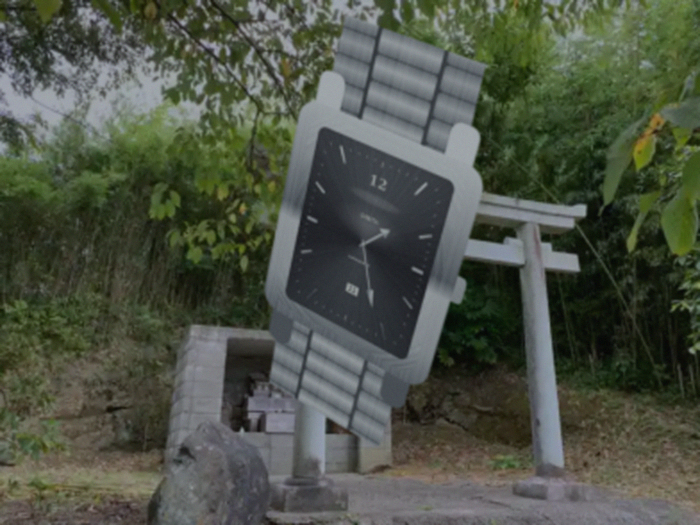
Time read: {"hour": 1, "minute": 26}
